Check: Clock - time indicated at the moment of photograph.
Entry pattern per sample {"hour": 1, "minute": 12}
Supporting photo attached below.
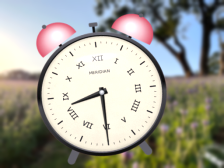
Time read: {"hour": 8, "minute": 30}
